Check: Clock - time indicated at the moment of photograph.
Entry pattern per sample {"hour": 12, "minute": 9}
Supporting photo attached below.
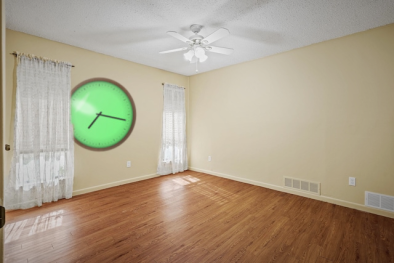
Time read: {"hour": 7, "minute": 17}
